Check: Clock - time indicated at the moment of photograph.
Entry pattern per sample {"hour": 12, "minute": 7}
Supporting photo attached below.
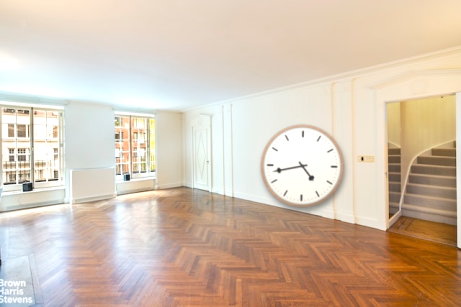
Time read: {"hour": 4, "minute": 43}
